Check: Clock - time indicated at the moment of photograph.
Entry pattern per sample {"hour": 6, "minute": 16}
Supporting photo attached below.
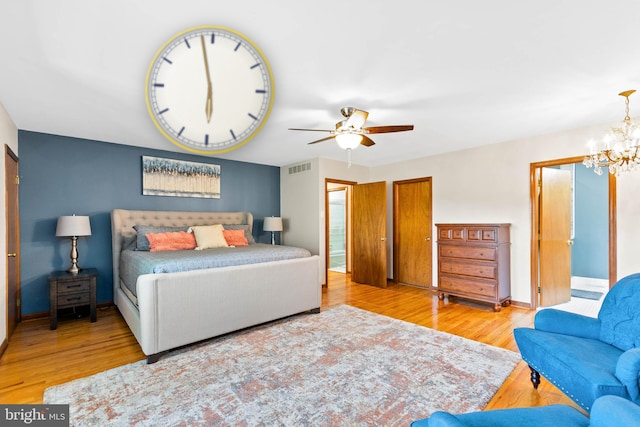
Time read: {"hour": 5, "minute": 58}
